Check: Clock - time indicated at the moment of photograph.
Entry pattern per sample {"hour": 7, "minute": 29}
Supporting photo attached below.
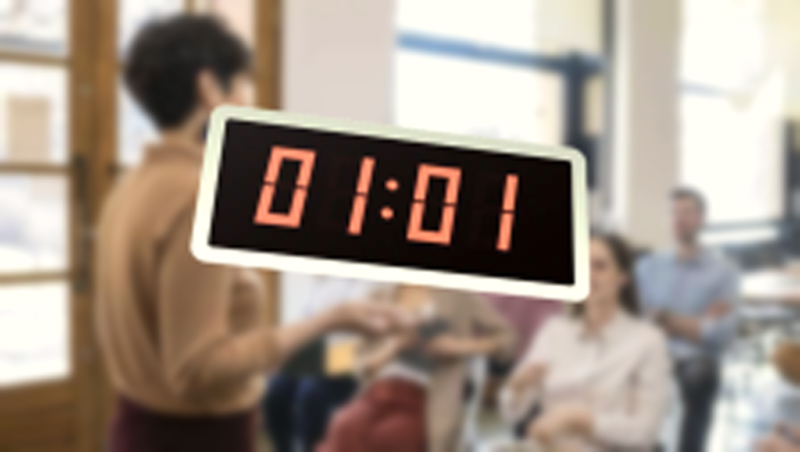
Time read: {"hour": 1, "minute": 1}
